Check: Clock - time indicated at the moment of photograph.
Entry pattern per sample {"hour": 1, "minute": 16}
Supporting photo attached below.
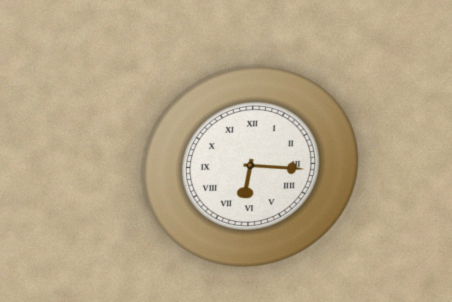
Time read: {"hour": 6, "minute": 16}
